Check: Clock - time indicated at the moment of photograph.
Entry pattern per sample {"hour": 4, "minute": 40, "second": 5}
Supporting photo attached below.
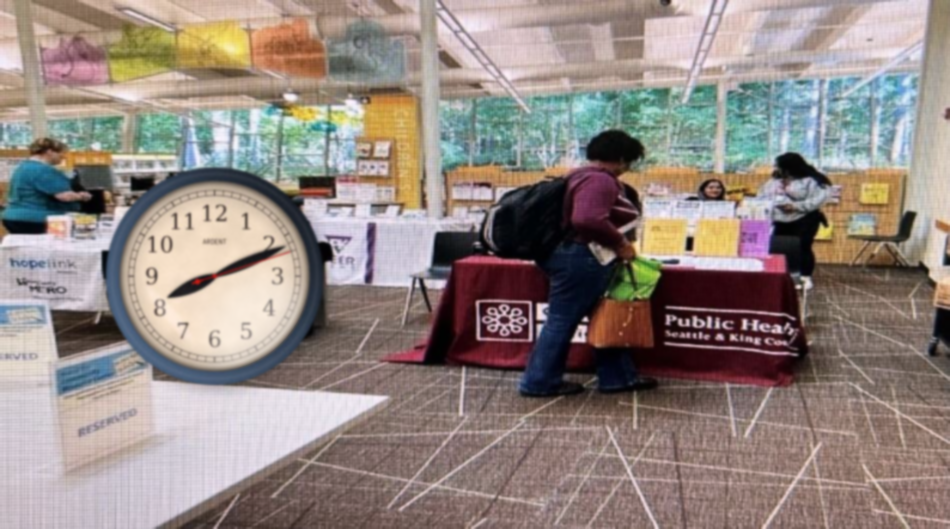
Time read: {"hour": 8, "minute": 11, "second": 12}
